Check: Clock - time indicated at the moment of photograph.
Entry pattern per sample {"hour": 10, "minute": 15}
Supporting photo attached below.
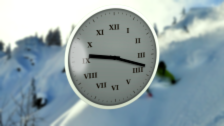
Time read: {"hour": 9, "minute": 18}
